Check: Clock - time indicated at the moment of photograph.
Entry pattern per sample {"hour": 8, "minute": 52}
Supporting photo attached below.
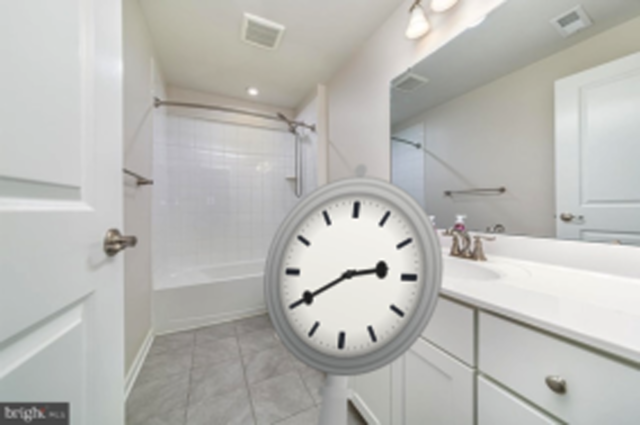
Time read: {"hour": 2, "minute": 40}
